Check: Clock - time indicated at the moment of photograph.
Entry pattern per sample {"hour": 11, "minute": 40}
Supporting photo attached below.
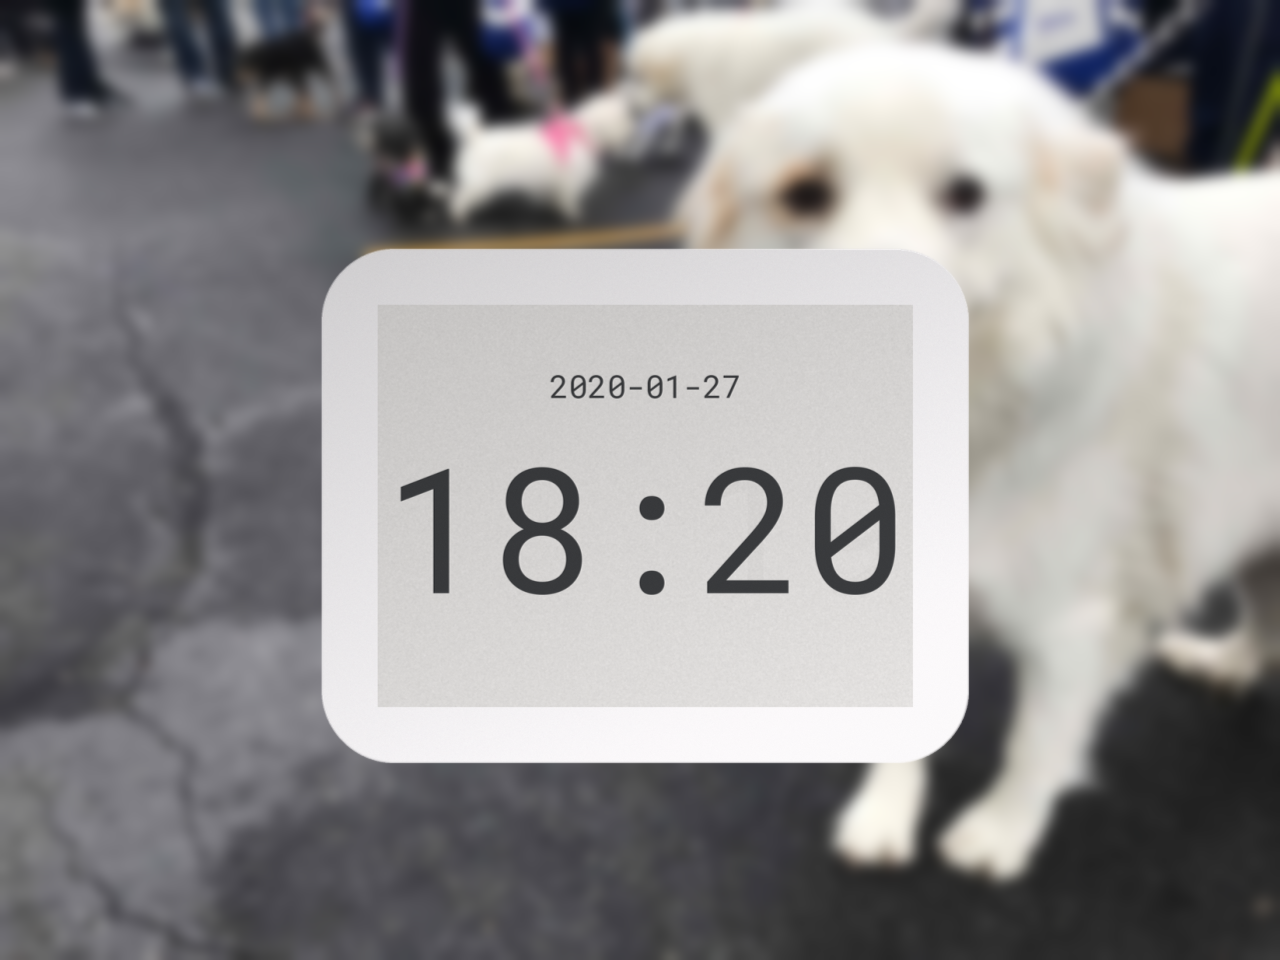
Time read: {"hour": 18, "minute": 20}
